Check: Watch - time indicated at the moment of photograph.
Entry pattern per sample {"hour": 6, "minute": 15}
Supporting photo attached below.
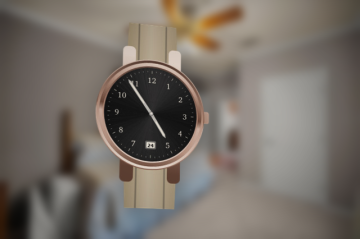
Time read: {"hour": 4, "minute": 54}
